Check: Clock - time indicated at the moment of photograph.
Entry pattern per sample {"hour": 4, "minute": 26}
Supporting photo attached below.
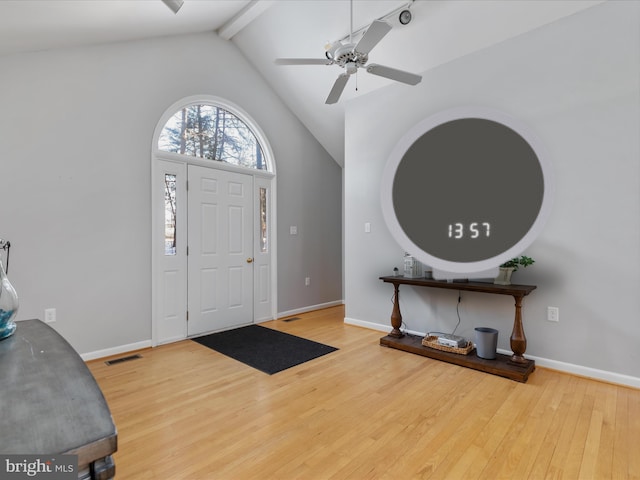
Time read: {"hour": 13, "minute": 57}
